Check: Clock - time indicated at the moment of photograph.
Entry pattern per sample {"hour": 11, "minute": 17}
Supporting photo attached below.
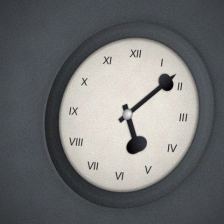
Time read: {"hour": 5, "minute": 8}
